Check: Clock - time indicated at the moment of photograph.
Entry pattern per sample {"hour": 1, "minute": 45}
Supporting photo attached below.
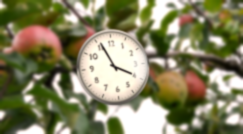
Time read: {"hour": 3, "minute": 56}
